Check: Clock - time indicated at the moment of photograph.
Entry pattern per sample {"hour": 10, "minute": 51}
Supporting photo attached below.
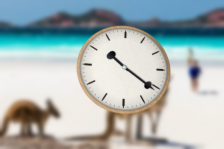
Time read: {"hour": 10, "minute": 21}
